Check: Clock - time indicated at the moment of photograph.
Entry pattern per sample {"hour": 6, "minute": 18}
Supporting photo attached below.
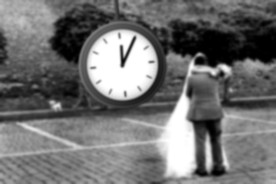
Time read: {"hour": 12, "minute": 5}
